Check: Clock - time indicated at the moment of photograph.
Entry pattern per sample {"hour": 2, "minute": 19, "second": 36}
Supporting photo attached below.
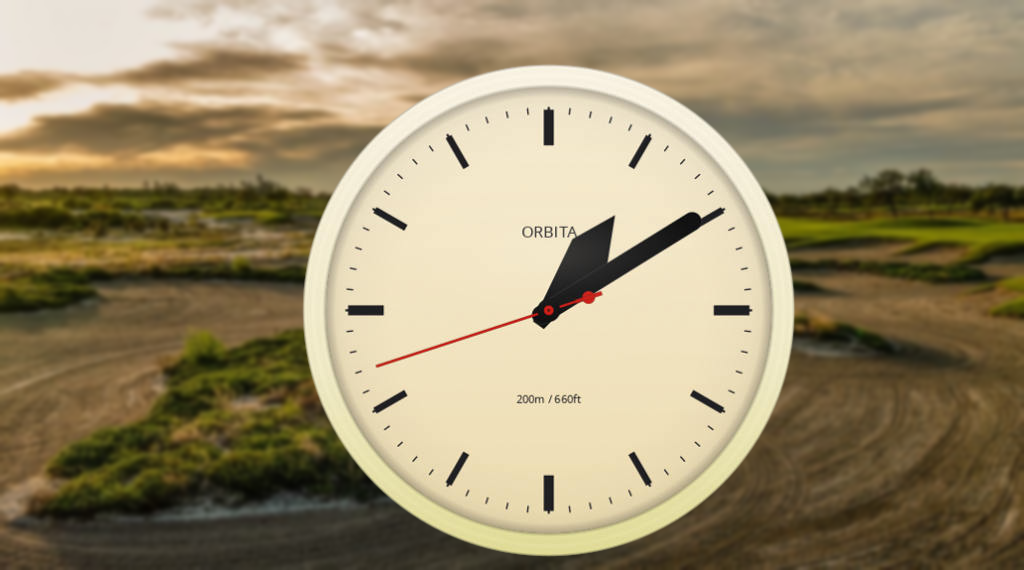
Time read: {"hour": 1, "minute": 9, "second": 42}
